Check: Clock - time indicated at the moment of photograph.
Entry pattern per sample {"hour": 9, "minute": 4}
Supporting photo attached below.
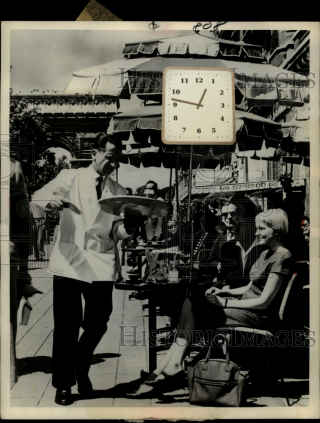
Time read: {"hour": 12, "minute": 47}
